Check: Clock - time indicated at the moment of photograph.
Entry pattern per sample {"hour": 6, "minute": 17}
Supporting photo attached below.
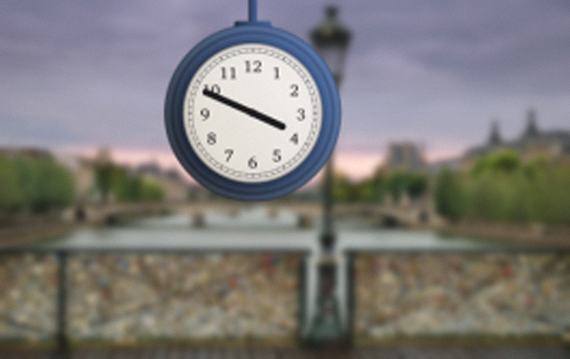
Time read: {"hour": 3, "minute": 49}
